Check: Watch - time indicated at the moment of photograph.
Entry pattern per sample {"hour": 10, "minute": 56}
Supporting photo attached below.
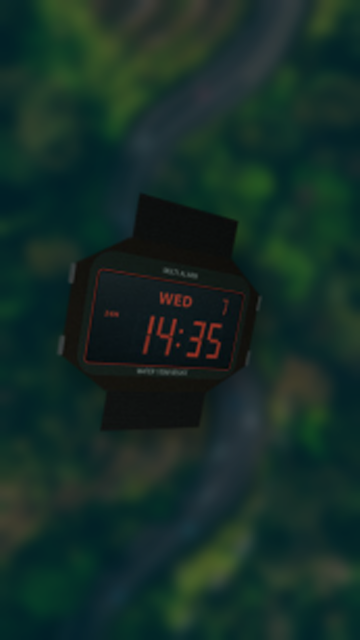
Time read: {"hour": 14, "minute": 35}
